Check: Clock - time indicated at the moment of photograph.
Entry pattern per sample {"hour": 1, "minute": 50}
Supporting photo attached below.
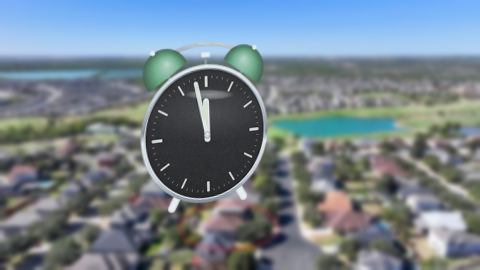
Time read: {"hour": 11, "minute": 58}
